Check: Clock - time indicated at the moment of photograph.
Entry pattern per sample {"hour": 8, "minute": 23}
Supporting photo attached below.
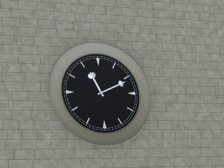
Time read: {"hour": 11, "minute": 11}
